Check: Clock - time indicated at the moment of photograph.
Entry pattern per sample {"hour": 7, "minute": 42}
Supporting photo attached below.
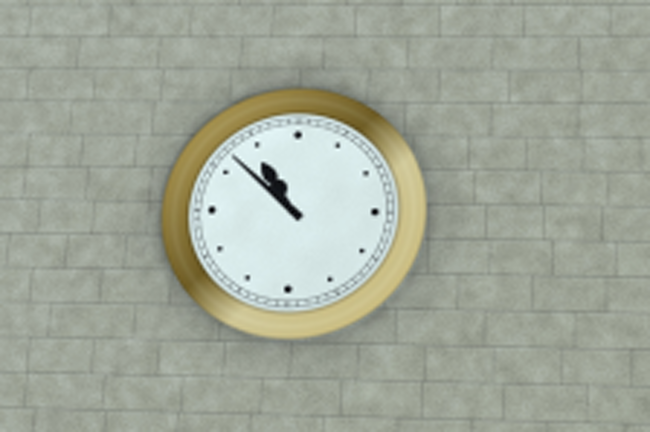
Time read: {"hour": 10, "minute": 52}
